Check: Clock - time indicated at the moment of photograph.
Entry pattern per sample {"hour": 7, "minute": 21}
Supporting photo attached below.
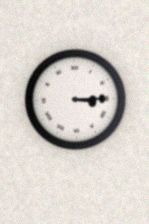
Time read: {"hour": 3, "minute": 15}
